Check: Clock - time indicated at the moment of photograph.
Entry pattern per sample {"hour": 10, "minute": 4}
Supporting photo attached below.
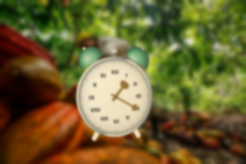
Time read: {"hour": 1, "minute": 20}
